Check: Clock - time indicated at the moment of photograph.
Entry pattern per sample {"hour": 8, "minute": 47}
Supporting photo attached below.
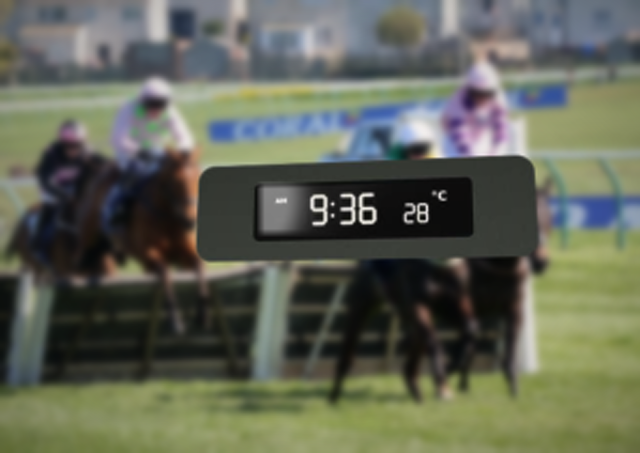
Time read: {"hour": 9, "minute": 36}
